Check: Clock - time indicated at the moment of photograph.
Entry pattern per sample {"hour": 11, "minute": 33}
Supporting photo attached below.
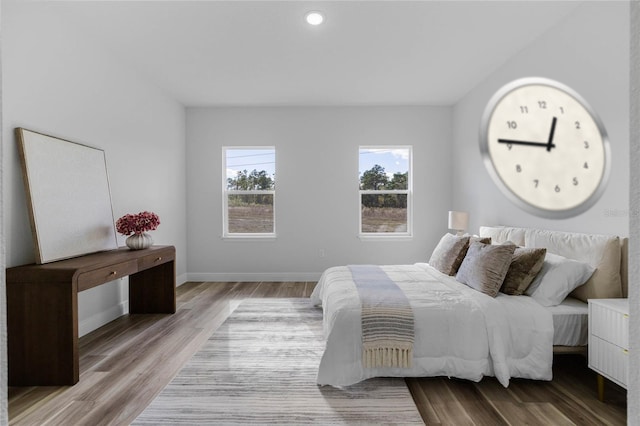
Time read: {"hour": 12, "minute": 46}
